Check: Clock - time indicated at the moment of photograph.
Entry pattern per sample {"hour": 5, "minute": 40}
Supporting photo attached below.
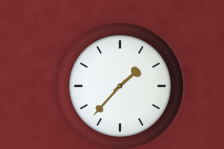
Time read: {"hour": 1, "minute": 37}
